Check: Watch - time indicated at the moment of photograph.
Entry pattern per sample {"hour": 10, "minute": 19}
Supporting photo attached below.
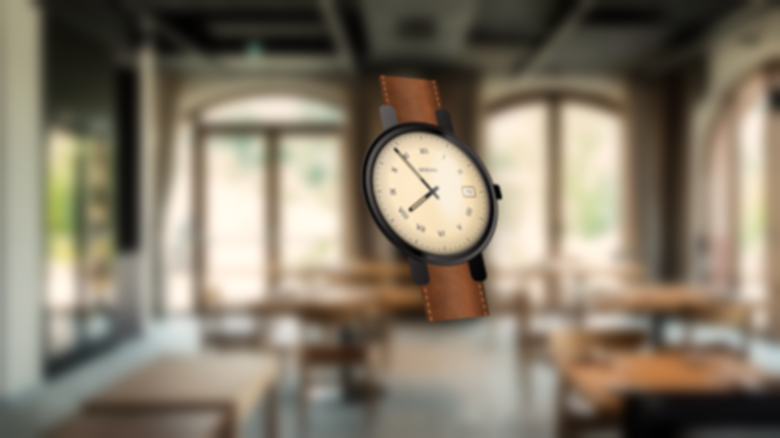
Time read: {"hour": 7, "minute": 54}
